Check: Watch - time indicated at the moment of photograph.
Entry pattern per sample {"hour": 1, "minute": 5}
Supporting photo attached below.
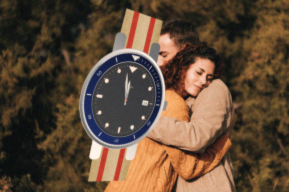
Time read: {"hour": 11, "minute": 58}
